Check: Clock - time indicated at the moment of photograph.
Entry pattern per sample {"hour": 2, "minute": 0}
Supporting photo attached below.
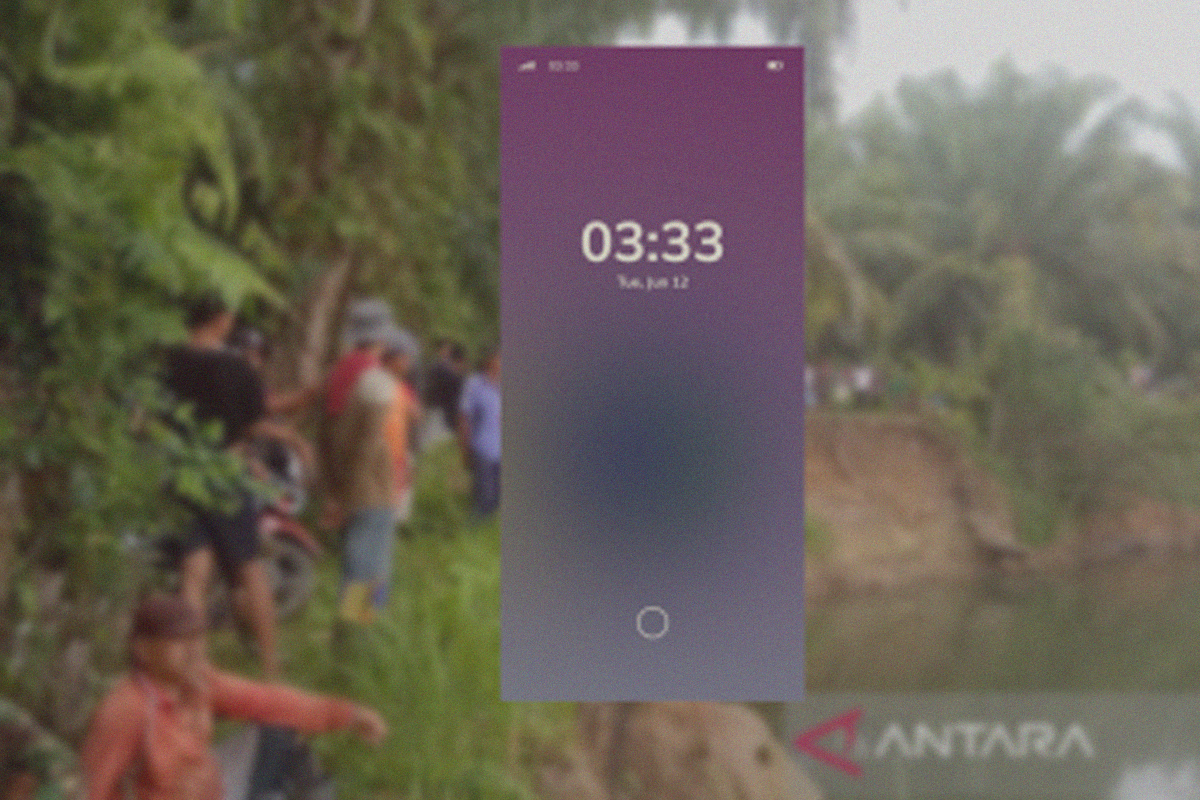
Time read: {"hour": 3, "minute": 33}
